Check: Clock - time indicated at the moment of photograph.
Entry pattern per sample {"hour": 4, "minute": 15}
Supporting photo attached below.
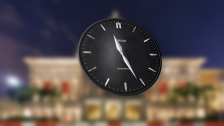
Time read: {"hour": 11, "minute": 26}
